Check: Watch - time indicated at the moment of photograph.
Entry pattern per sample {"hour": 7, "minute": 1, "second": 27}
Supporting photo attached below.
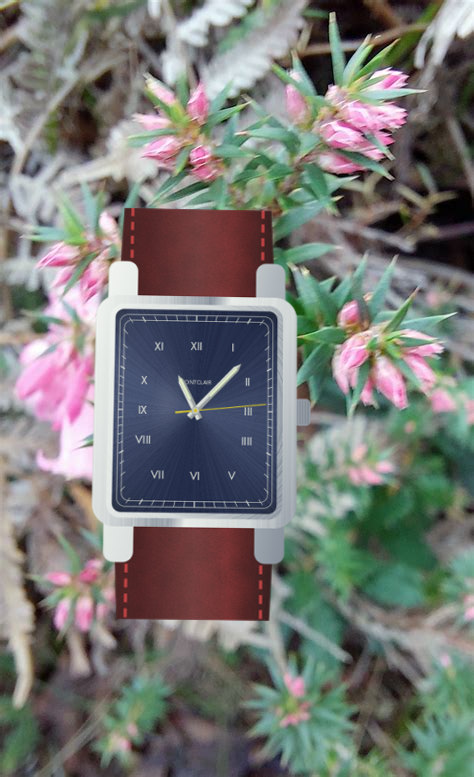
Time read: {"hour": 11, "minute": 7, "second": 14}
